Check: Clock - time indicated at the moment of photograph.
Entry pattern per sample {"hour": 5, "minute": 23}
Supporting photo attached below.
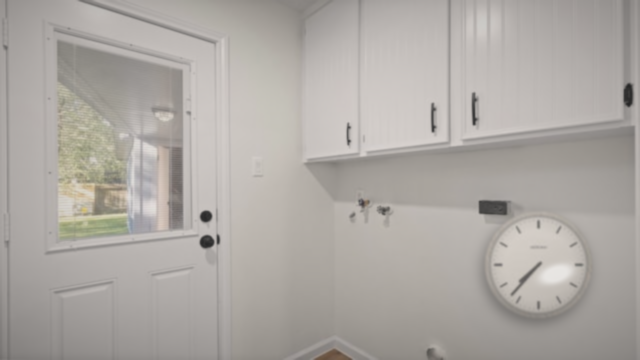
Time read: {"hour": 7, "minute": 37}
